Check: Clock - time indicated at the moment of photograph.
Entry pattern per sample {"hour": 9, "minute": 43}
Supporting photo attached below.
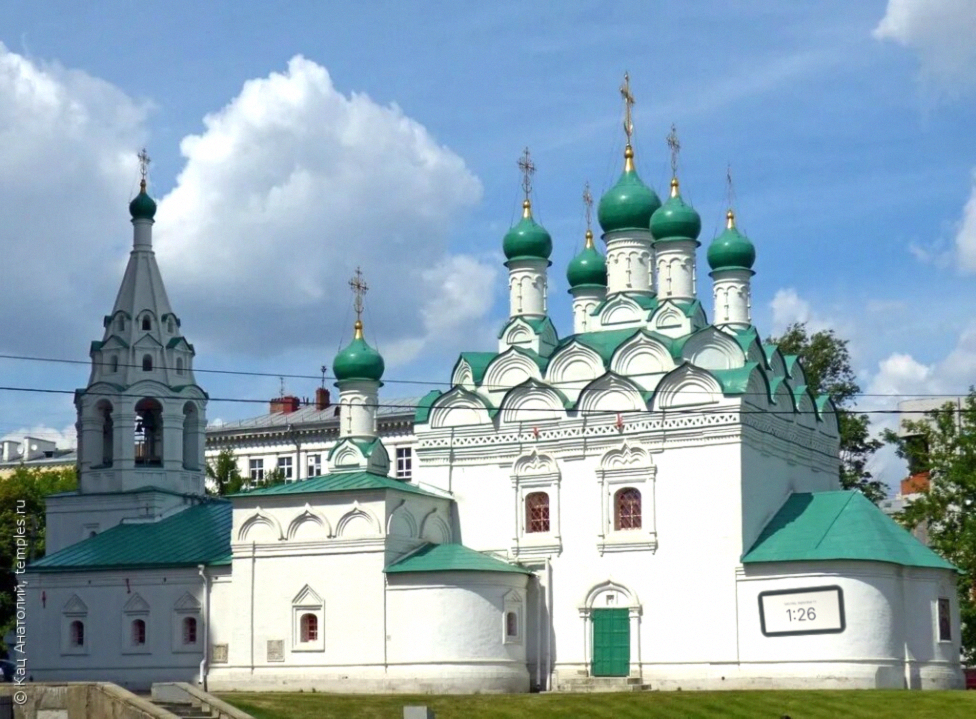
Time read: {"hour": 1, "minute": 26}
